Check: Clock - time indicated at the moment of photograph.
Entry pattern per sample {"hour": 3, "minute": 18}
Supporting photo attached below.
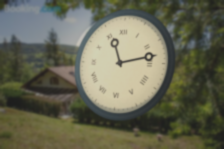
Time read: {"hour": 11, "minute": 13}
